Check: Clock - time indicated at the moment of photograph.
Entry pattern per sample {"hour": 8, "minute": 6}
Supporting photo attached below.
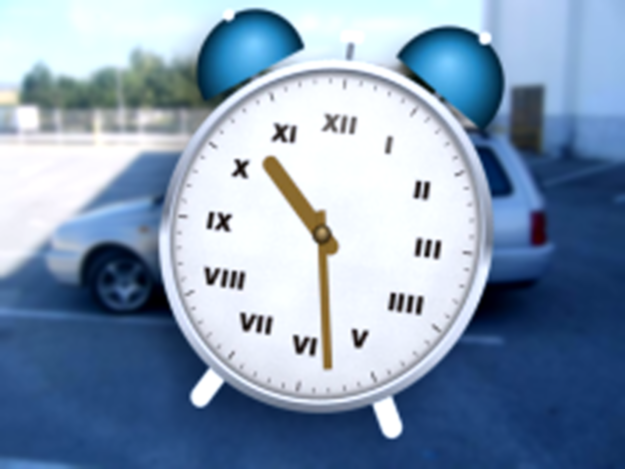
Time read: {"hour": 10, "minute": 28}
